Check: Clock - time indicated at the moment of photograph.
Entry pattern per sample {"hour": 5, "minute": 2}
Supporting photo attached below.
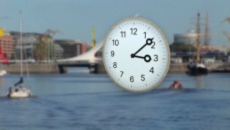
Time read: {"hour": 3, "minute": 8}
